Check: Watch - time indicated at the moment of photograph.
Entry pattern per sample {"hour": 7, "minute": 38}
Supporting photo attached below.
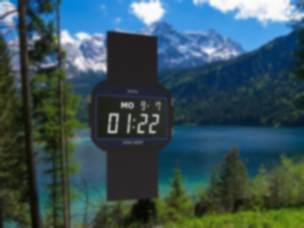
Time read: {"hour": 1, "minute": 22}
